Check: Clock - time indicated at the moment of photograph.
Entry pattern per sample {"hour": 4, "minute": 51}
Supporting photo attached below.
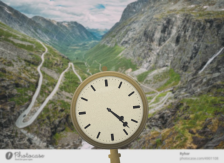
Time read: {"hour": 4, "minute": 23}
